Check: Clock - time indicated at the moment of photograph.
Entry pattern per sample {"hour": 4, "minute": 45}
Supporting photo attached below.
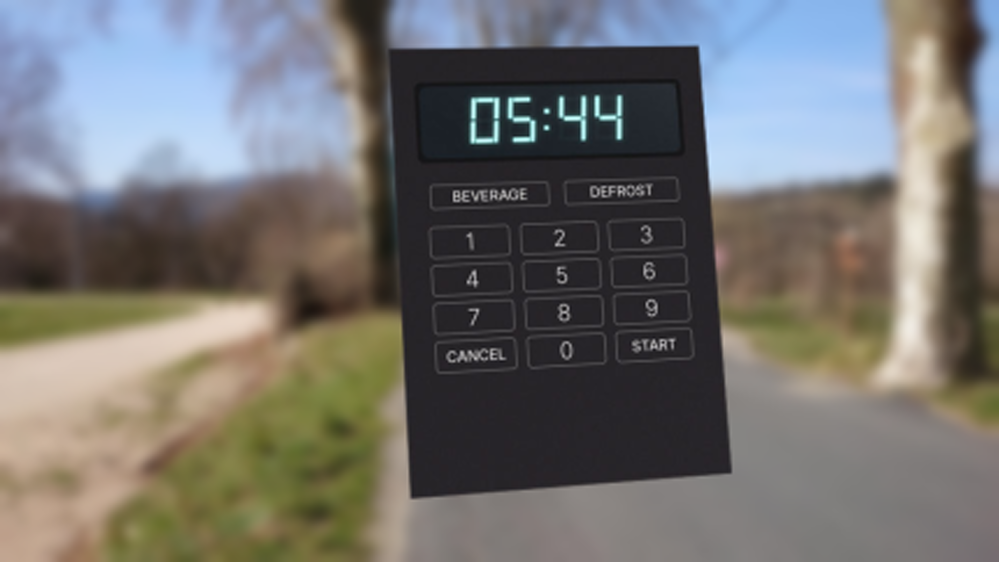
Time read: {"hour": 5, "minute": 44}
